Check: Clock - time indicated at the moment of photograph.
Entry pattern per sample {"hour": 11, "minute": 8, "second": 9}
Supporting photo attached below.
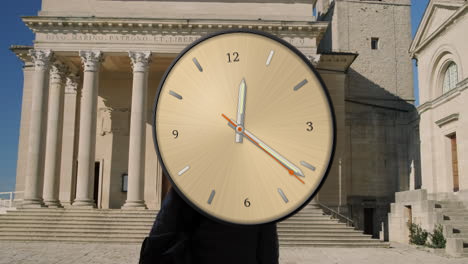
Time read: {"hour": 12, "minute": 21, "second": 22}
